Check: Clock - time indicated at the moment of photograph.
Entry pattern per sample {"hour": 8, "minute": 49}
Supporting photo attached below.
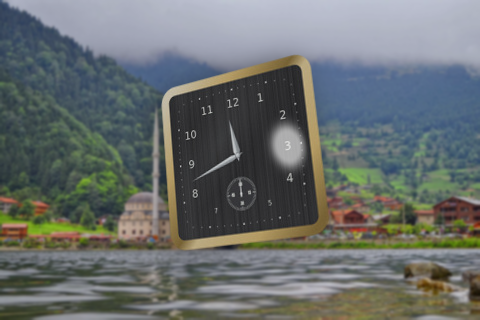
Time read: {"hour": 11, "minute": 42}
